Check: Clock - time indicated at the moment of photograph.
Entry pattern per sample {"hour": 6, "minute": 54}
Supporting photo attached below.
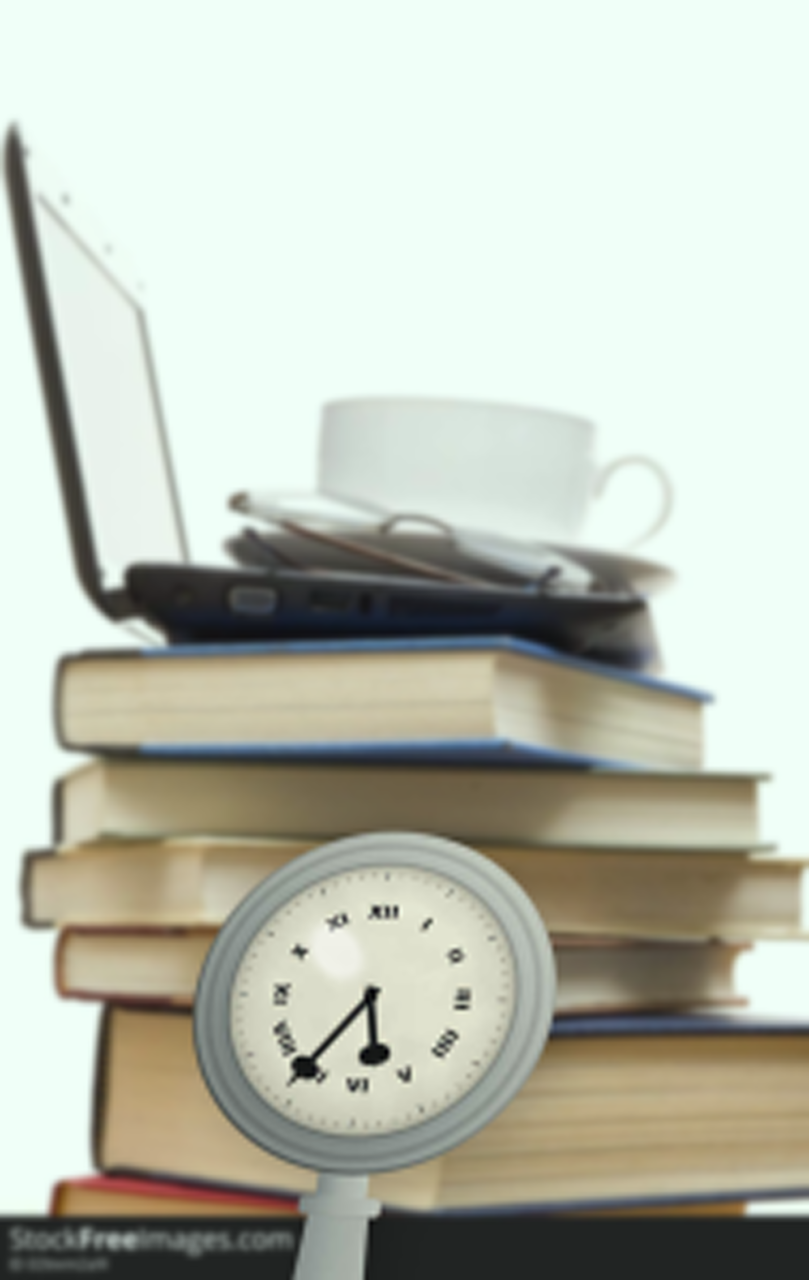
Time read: {"hour": 5, "minute": 36}
